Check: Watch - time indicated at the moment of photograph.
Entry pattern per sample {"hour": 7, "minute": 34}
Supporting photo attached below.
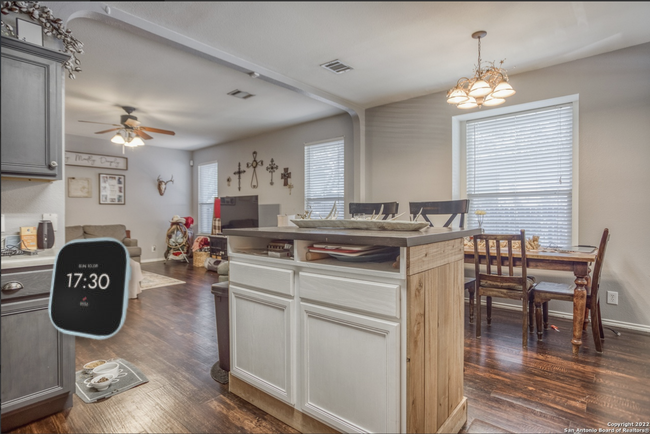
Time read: {"hour": 17, "minute": 30}
